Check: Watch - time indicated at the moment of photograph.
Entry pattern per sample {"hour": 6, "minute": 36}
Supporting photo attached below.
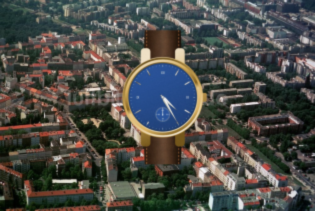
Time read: {"hour": 4, "minute": 25}
